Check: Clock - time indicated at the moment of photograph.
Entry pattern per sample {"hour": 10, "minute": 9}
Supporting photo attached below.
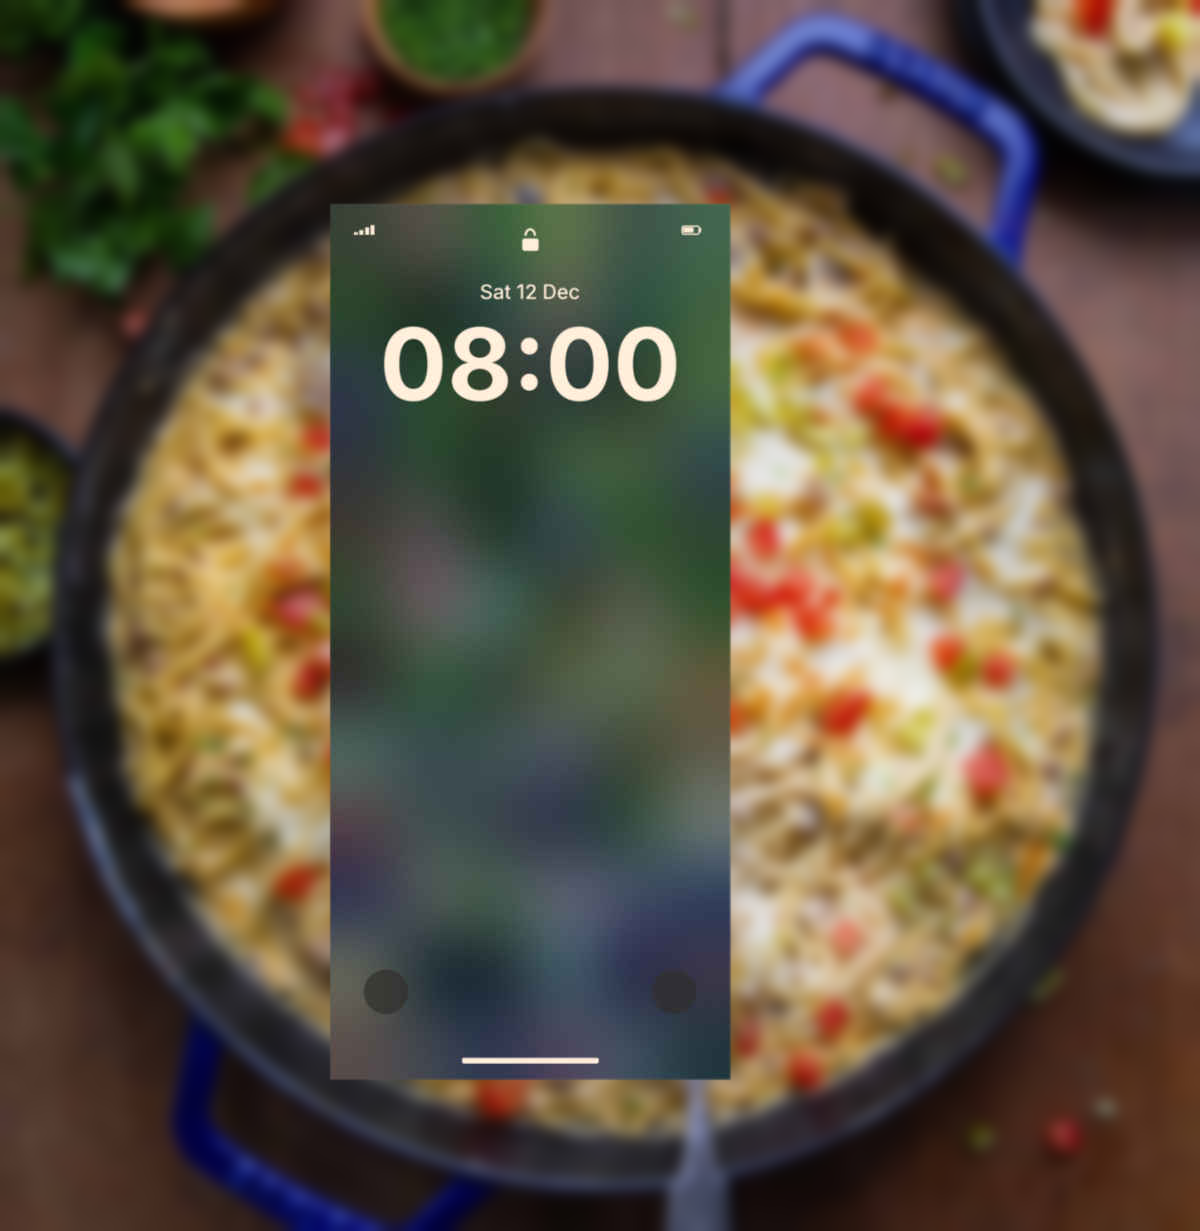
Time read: {"hour": 8, "minute": 0}
